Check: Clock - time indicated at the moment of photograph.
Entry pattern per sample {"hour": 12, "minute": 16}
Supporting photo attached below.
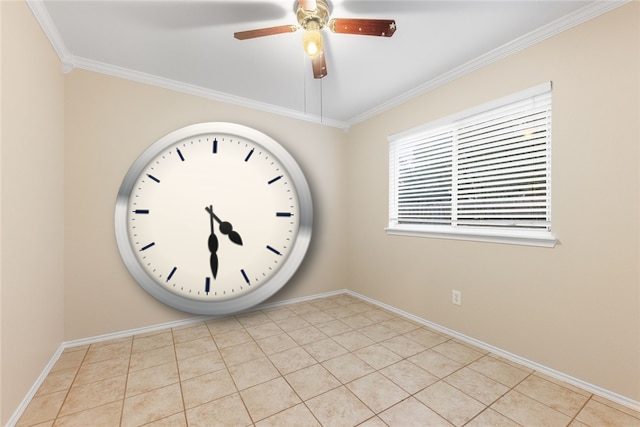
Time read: {"hour": 4, "minute": 29}
